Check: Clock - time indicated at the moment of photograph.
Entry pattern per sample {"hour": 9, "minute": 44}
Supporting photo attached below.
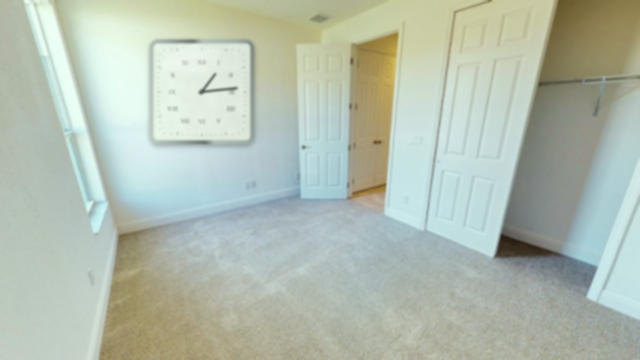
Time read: {"hour": 1, "minute": 14}
